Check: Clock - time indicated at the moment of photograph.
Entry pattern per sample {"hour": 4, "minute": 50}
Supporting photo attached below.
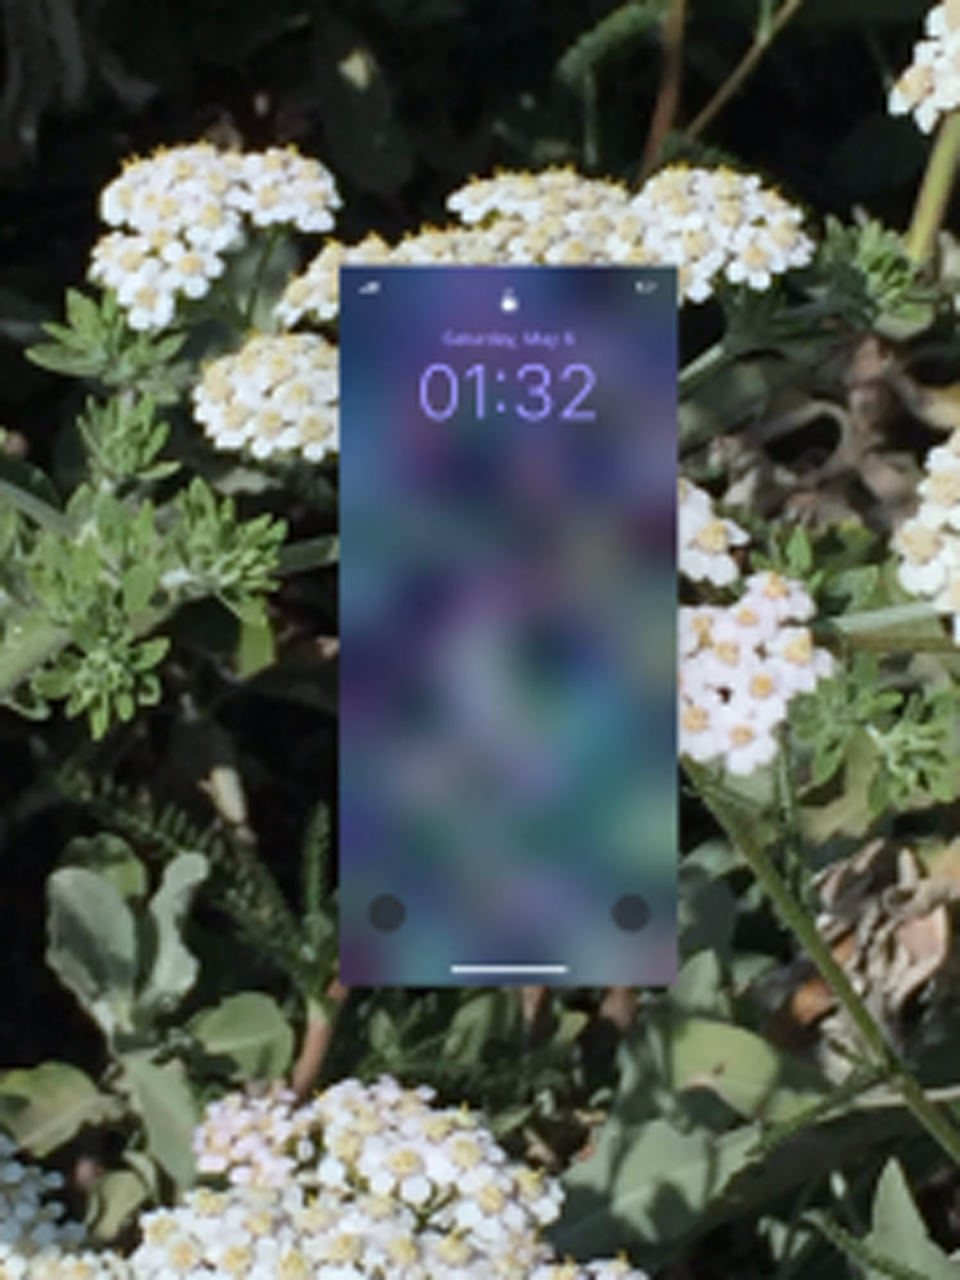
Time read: {"hour": 1, "minute": 32}
